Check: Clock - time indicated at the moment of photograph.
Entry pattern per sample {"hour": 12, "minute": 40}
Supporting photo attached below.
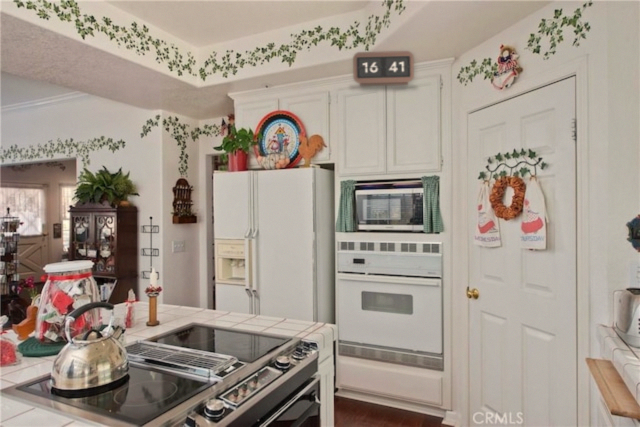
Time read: {"hour": 16, "minute": 41}
